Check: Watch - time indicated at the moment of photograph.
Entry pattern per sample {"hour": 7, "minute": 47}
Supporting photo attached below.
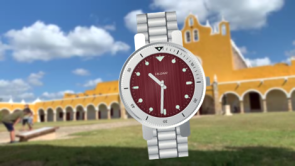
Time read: {"hour": 10, "minute": 31}
